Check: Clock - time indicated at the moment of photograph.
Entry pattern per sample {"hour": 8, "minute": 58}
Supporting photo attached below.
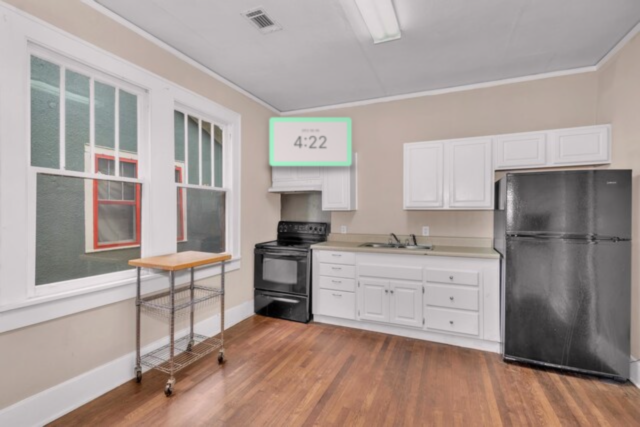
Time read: {"hour": 4, "minute": 22}
